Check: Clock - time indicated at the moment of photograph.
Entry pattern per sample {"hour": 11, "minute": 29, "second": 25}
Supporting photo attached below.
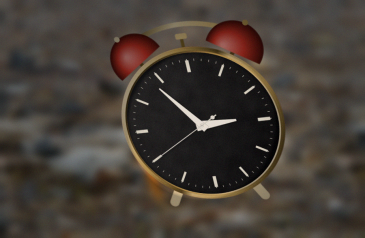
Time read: {"hour": 2, "minute": 53, "second": 40}
